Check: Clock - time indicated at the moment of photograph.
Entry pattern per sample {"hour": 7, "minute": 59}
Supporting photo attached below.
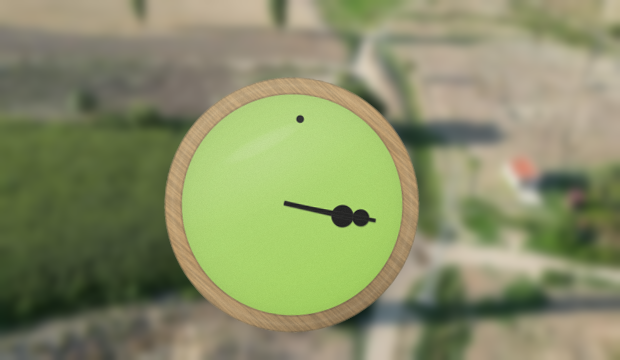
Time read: {"hour": 3, "minute": 16}
